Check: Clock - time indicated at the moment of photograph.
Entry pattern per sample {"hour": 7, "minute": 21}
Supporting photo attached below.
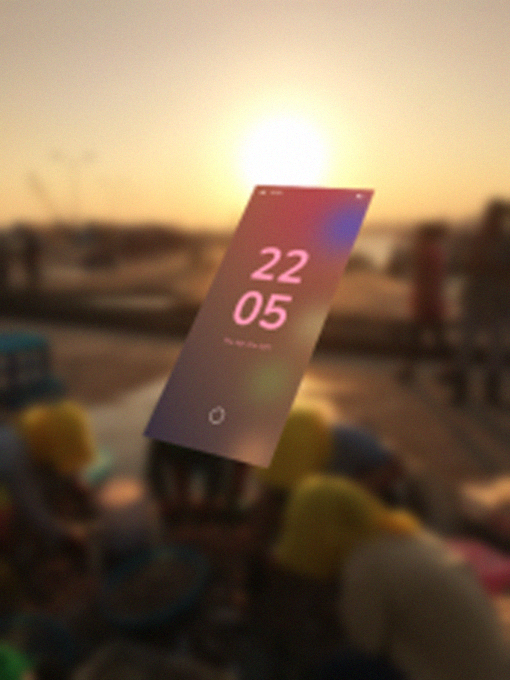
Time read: {"hour": 22, "minute": 5}
